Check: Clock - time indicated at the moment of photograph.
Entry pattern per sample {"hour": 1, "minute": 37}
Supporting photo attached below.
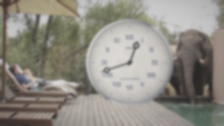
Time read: {"hour": 12, "minute": 42}
